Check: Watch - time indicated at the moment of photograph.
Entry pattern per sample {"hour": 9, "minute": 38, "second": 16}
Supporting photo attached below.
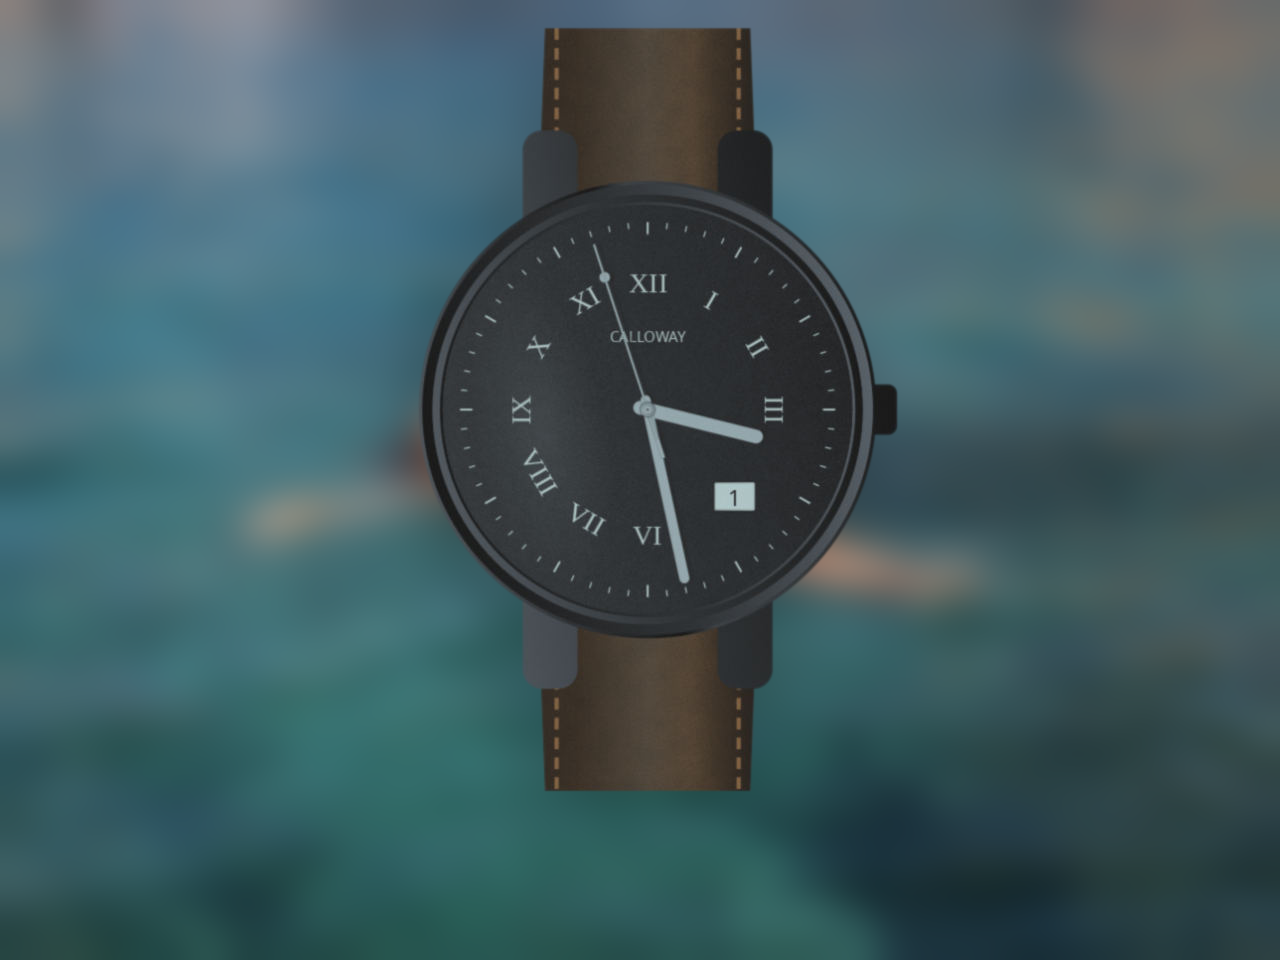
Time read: {"hour": 3, "minute": 27, "second": 57}
